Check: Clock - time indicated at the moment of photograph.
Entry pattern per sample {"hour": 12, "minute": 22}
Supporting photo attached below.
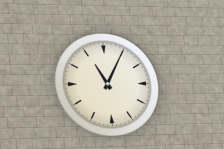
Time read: {"hour": 11, "minute": 5}
